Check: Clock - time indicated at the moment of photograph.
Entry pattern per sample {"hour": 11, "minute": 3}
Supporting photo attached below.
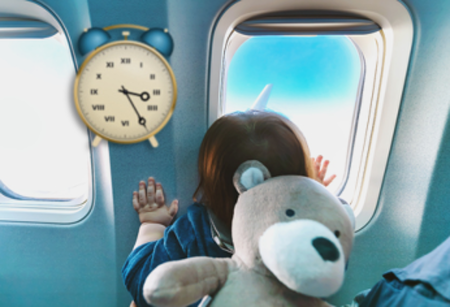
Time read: {"hour": 3, "minute": 25}
